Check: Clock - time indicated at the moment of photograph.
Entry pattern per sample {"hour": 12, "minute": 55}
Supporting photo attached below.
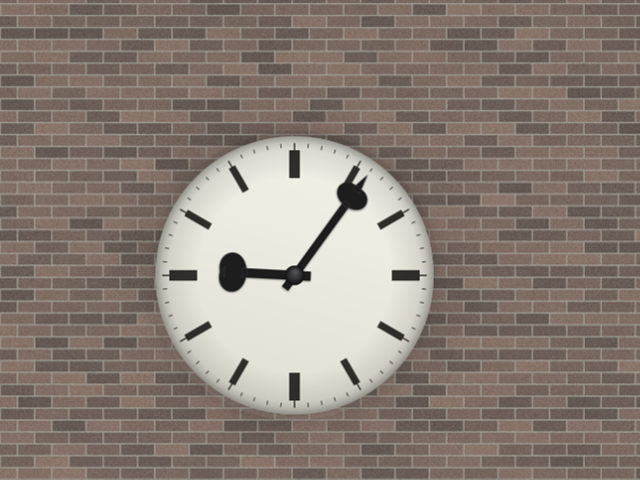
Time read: {"hour": 9, "minute": 6}
